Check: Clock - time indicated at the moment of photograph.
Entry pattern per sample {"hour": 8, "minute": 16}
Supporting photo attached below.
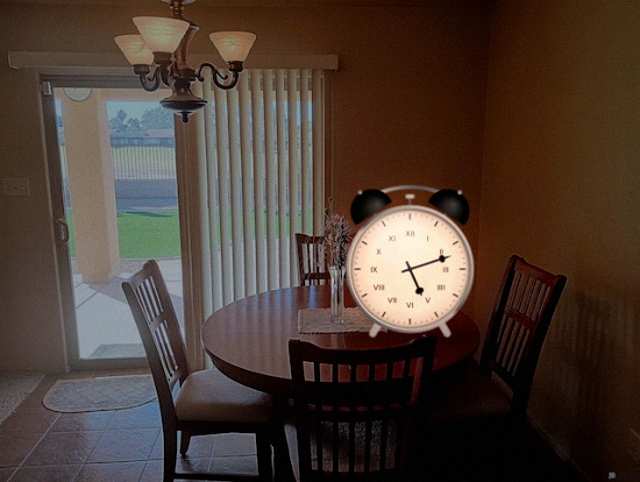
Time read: {"hour": 5, "minute": 12}
